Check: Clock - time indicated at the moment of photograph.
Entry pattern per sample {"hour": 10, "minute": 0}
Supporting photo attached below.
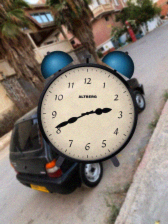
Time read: {"hour": 2, "minute": 41}
